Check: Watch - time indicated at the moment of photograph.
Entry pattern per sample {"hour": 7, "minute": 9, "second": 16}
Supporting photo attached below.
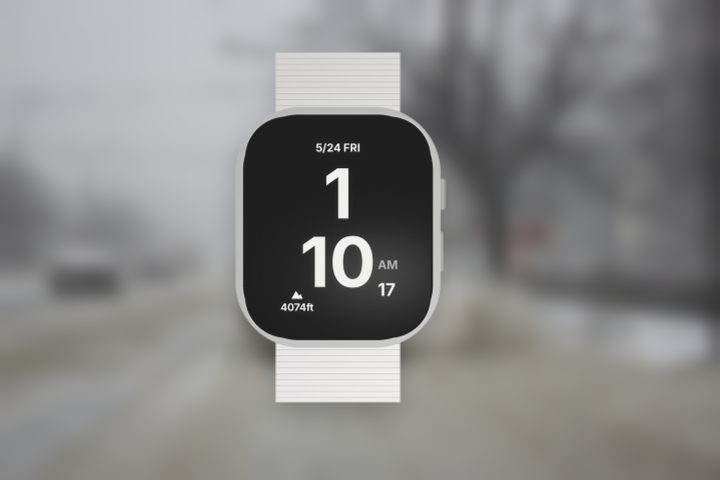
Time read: {"hour": 1, "minute": 10, "second": 17}
